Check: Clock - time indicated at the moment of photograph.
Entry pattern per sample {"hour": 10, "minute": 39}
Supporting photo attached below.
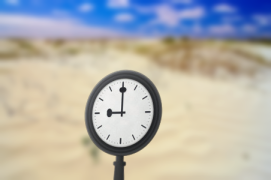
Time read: {"hour": 9, "minute": 0}
